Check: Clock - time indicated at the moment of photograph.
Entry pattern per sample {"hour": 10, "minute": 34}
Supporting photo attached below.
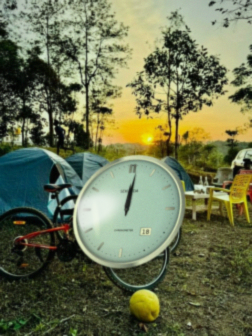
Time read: {"hour": 12, "minute": 1}
